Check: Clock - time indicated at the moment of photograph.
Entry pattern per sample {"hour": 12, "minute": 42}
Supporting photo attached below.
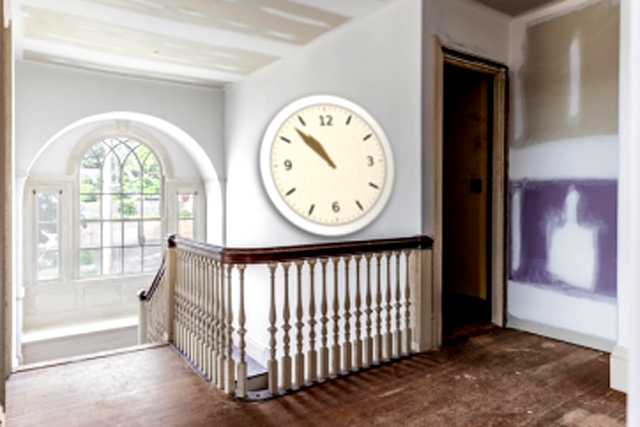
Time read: {"hour": 10, "minute": 53}
